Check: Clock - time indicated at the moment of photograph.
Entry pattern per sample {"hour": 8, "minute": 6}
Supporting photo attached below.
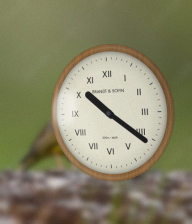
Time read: {"hour": 10, "minute": 21}
